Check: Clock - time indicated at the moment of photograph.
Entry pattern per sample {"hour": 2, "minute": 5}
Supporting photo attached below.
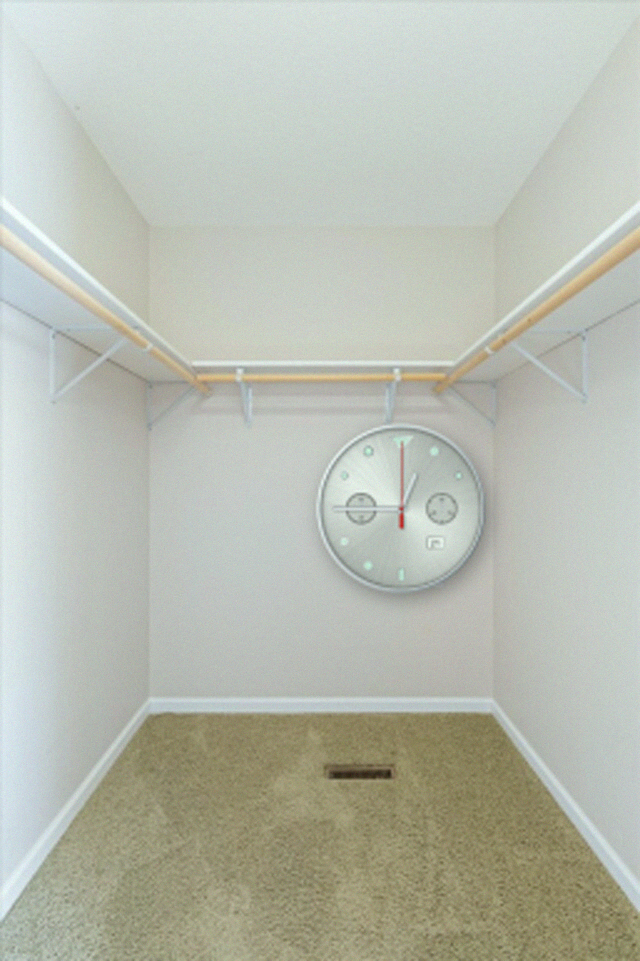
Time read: {"hour": 12, "minute": 45}
